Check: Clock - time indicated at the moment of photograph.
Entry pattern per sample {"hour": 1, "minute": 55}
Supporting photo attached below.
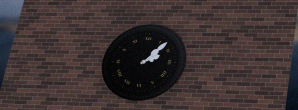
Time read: {"hour": 2, "minute": 7}
